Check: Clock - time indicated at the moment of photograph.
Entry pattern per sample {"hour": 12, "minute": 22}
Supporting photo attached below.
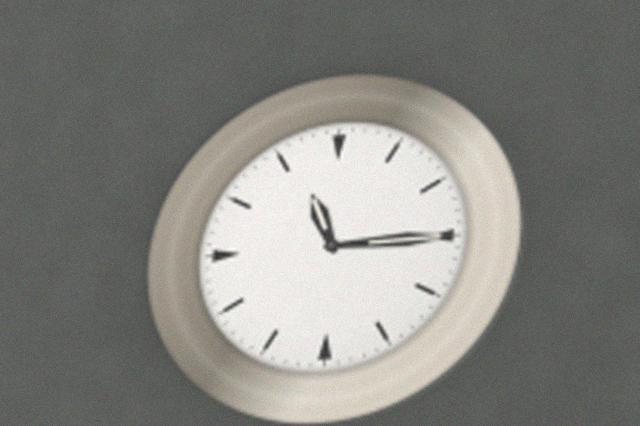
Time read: {"hour": 11, "minute": 15}
